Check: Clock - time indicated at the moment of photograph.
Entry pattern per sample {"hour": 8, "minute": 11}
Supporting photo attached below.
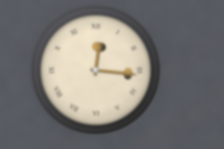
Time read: {"hour": 12, "minute": 16}
